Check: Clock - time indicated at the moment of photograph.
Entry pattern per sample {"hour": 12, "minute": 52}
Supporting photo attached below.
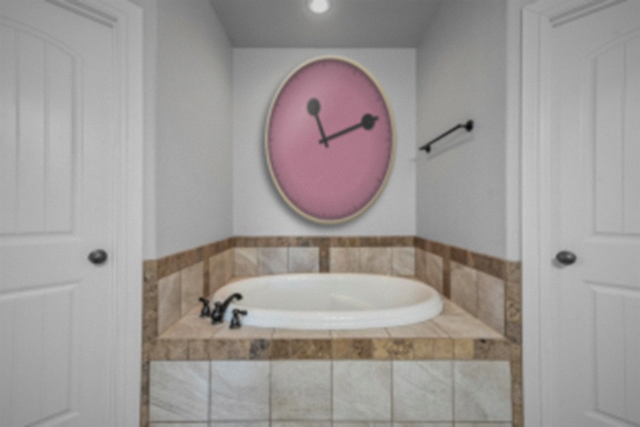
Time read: {"hour": 11, "minute": 12}
